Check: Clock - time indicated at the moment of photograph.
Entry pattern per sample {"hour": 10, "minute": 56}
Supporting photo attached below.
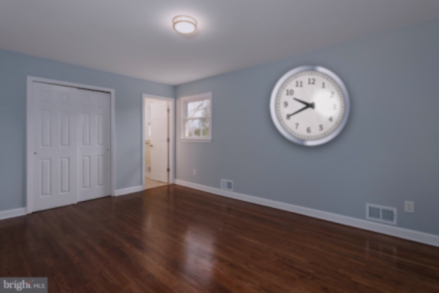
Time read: {"hour": 9, "minute": 40}
